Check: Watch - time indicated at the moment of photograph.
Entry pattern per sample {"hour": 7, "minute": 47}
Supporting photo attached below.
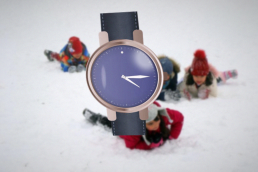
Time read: {"hour": 4, "minute": 15}
